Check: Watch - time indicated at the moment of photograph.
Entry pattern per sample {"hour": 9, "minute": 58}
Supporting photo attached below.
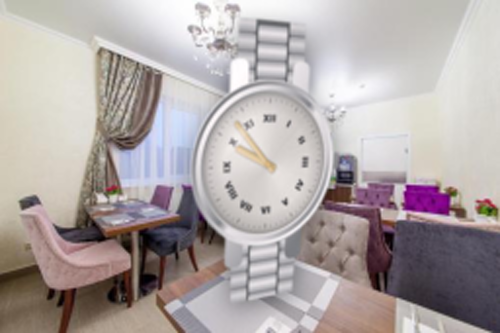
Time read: {"hour": 9, "minute": 53}
